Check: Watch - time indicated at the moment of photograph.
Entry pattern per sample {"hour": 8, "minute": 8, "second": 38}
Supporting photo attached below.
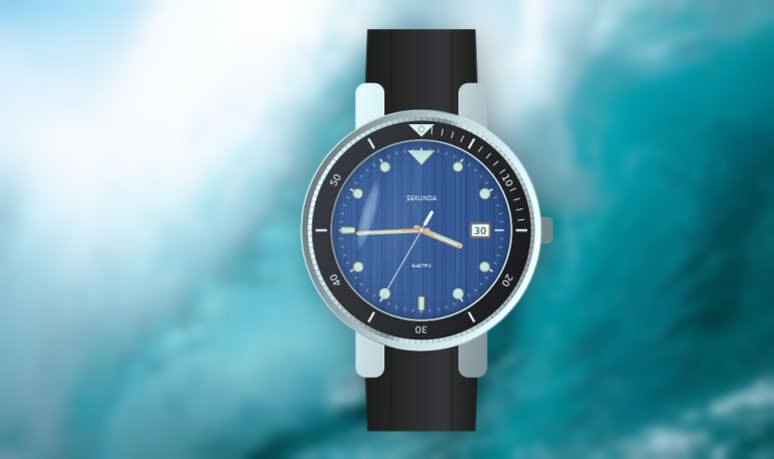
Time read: {"hour": 3, "minute": 44, "second": 35}
